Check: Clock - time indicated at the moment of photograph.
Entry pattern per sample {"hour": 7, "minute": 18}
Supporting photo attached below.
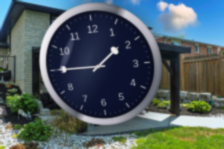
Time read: {"hour": 1, "minute": 45}
